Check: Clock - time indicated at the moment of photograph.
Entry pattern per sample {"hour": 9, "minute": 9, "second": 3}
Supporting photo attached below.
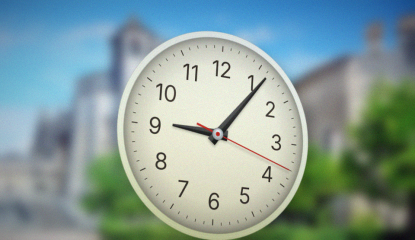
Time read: {"hour": 9, "minute": 6, "second": 18}
